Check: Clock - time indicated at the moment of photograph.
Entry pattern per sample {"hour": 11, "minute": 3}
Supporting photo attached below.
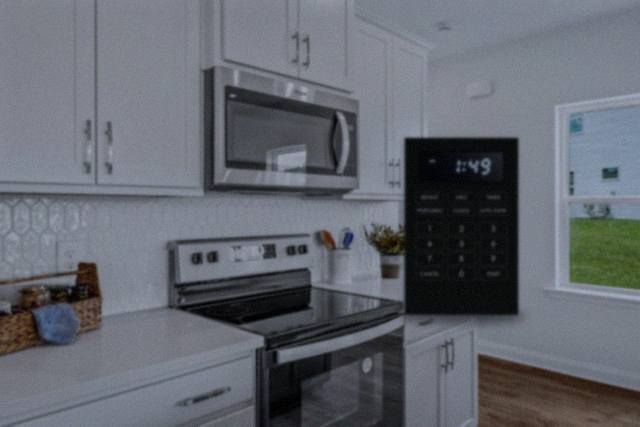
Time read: {"hour": 1, "minute": 49}
